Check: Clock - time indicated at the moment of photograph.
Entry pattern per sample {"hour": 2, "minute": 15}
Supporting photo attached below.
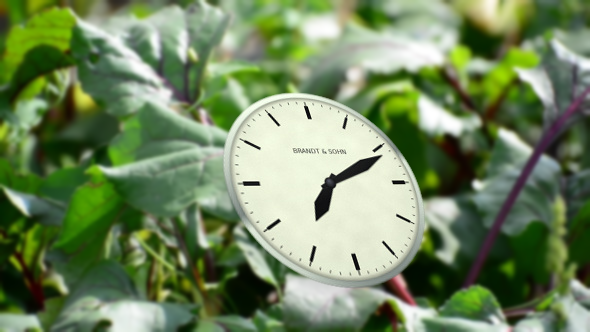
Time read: {"hour": 7, "minute": 11}
